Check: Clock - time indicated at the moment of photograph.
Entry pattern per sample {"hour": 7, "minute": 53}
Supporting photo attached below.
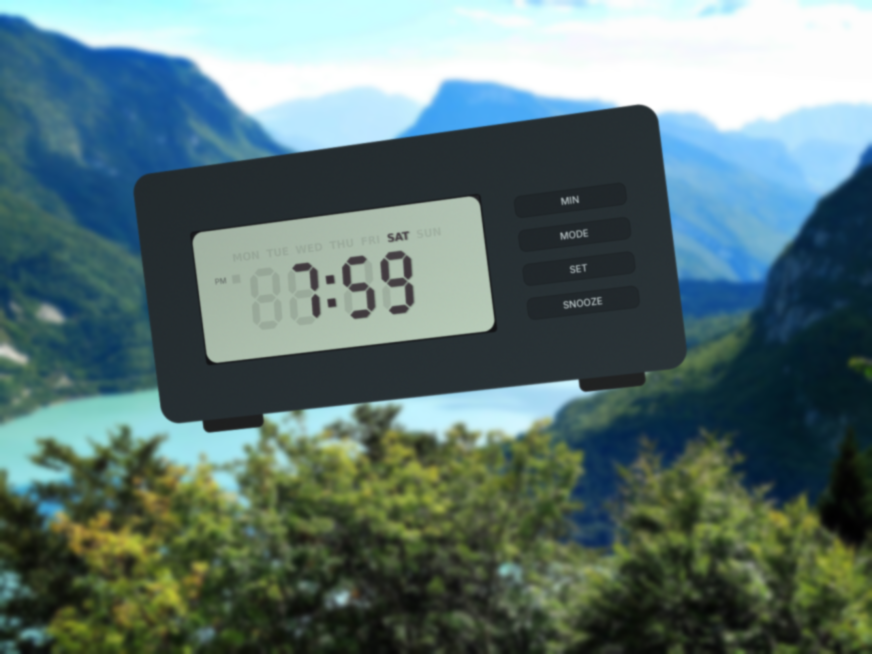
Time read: {"hour": 7, "minute": 59}
